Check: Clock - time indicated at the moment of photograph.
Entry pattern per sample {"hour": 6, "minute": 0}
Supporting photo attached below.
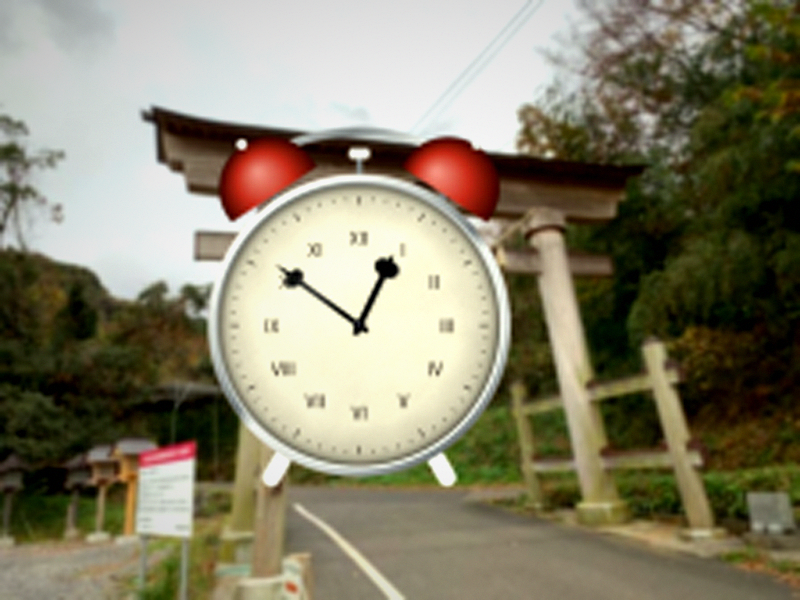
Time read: {"hour": 12, "minute": 51}
